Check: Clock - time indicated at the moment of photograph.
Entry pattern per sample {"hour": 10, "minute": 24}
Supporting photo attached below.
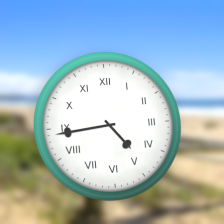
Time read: {"hour": 4, "minute": 44}
